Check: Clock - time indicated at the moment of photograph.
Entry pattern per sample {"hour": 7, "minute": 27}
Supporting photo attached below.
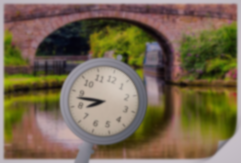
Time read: {"hour": 7, "minute": 43}
